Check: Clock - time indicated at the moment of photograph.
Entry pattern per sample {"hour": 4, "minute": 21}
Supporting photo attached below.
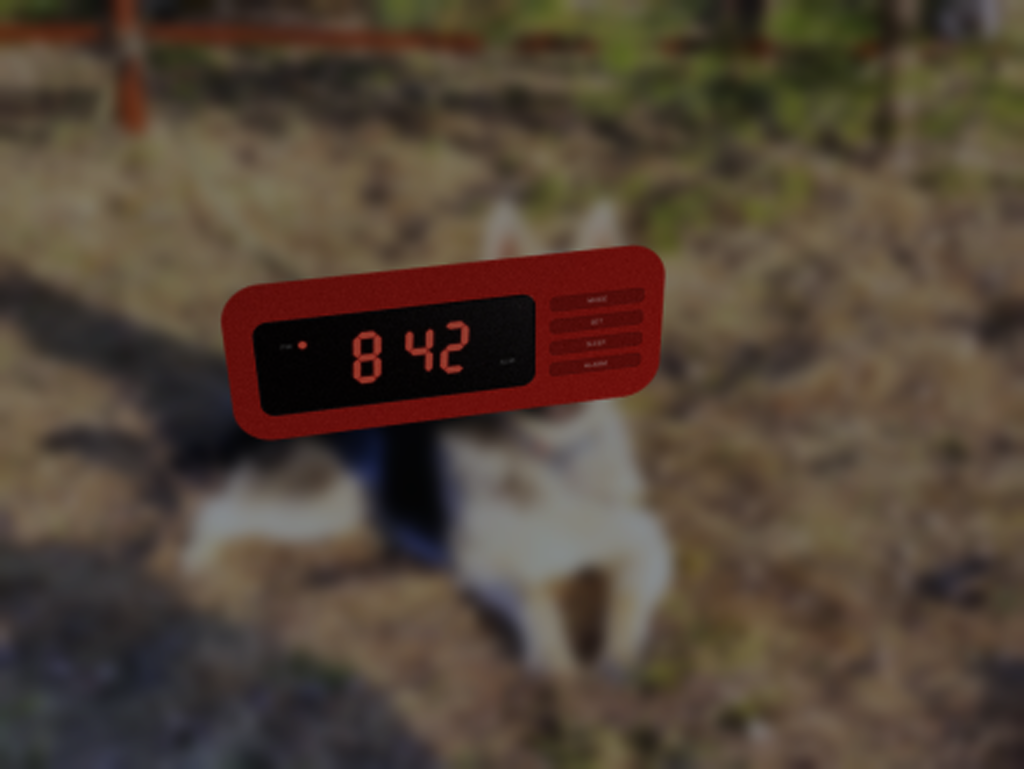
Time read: {"hour": 8, "minute": 42}
